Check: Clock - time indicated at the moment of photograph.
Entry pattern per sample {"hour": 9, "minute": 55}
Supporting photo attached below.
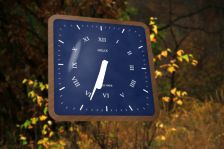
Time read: {"hour": 6, "minute": 34}
